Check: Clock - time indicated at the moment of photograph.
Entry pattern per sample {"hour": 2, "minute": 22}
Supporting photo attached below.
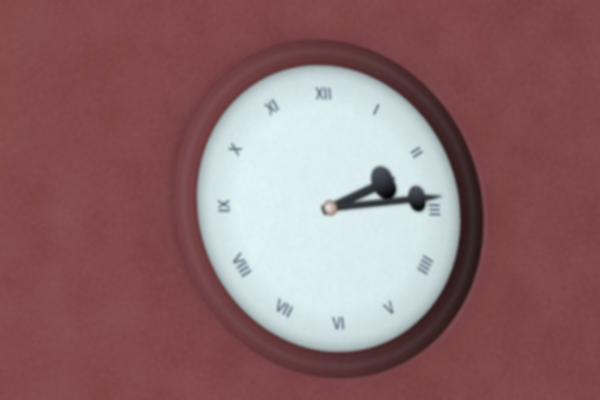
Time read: {"hour": 2, "minute": 14}
